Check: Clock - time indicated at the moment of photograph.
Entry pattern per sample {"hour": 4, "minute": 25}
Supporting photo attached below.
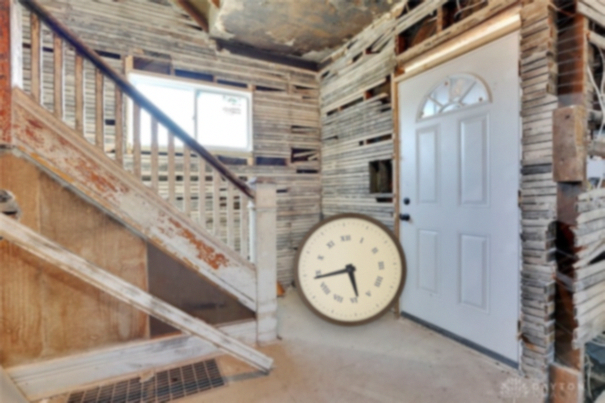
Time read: {"hour": 5, "minute": 44}
